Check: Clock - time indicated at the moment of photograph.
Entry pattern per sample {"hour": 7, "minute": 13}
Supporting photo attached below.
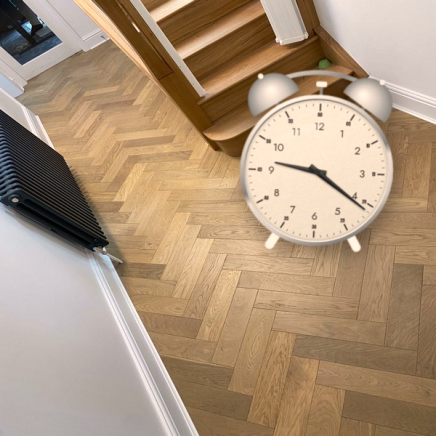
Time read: {"hour": 9, "minute": 21}
